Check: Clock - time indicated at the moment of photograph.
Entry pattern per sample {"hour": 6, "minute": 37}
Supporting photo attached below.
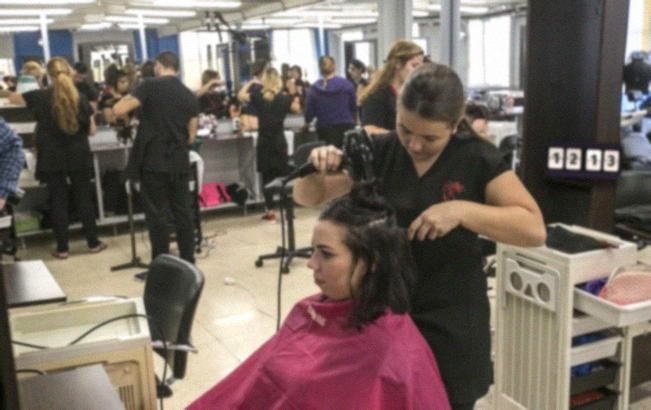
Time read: {"hour": 12, "minute": 13}
